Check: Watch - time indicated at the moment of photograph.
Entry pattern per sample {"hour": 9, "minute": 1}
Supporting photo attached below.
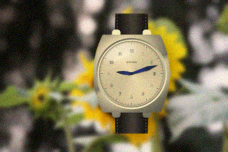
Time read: {"hour": 9, "minute": 12}
